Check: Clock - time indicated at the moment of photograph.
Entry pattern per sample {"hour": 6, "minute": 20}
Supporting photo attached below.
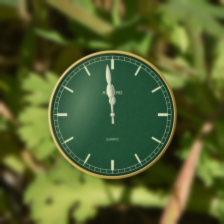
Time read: {"hour": 11, "minute": 59}
